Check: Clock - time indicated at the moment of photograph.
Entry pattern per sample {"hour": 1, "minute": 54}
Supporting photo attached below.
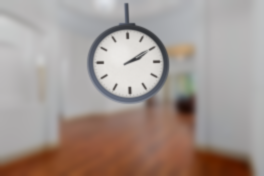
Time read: {"hour": 2, "minute": 10}
